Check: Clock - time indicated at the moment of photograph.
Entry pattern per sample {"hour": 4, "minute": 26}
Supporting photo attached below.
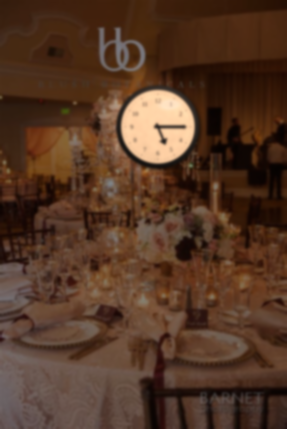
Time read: {"hour": 5, "minute": 15}
